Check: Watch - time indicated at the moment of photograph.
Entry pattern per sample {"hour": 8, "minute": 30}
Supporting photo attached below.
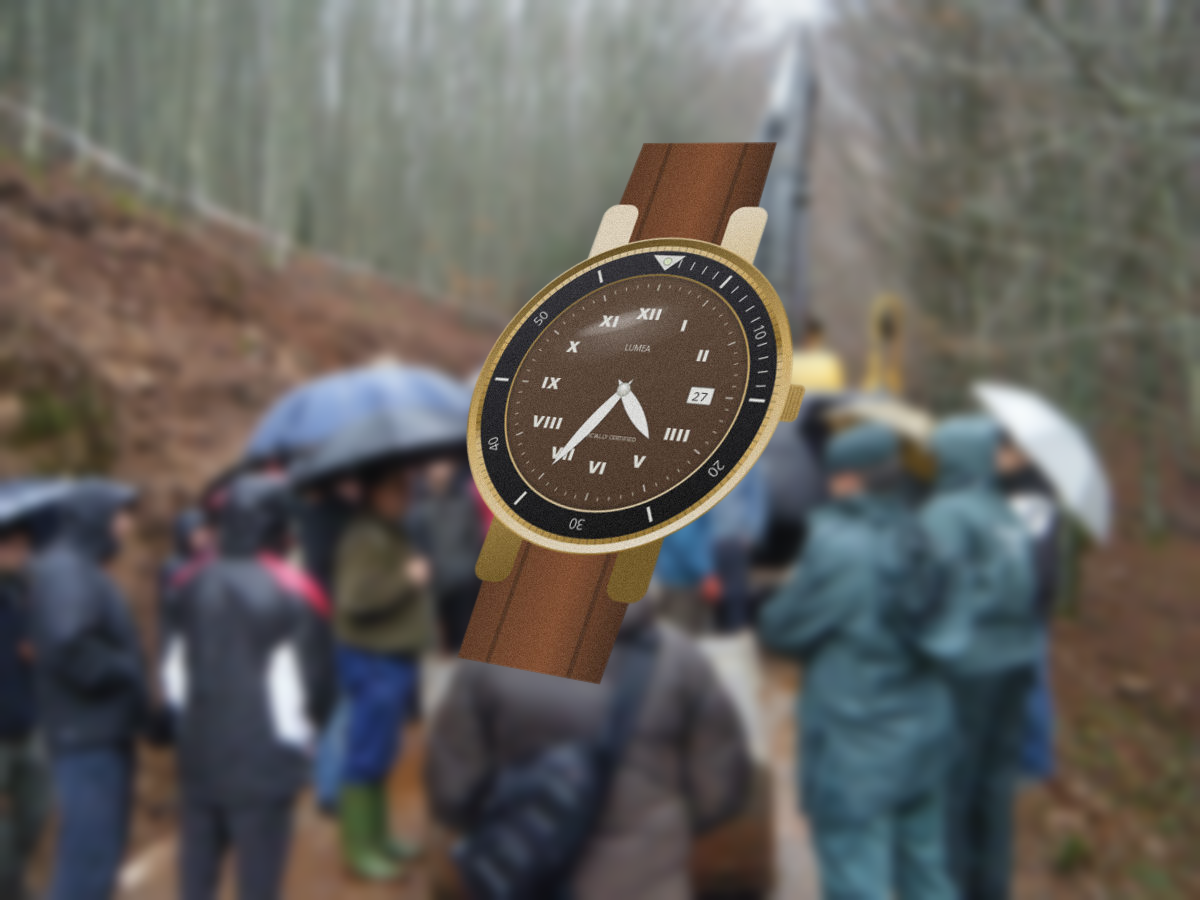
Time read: {"hour": 4, "minute": 35}
